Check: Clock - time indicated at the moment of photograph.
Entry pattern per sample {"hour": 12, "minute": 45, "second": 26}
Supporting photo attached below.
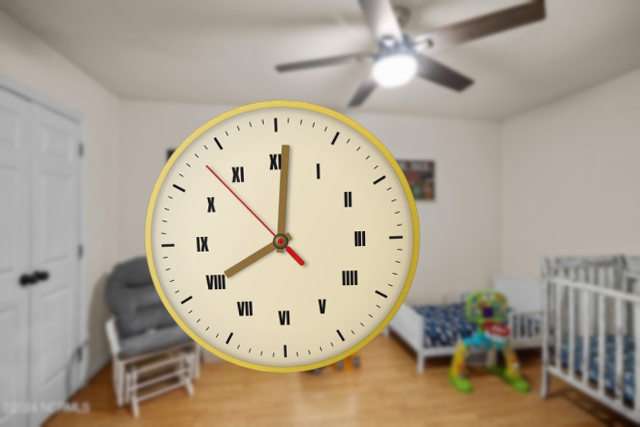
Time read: {"hour": 8, "minute": 0, "second": 53}
